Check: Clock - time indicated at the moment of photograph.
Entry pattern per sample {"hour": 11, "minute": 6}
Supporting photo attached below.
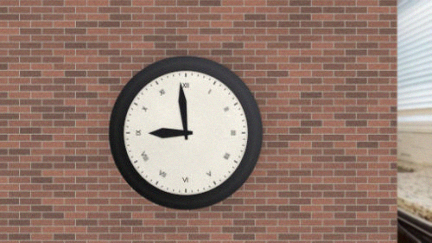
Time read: {"hour": 8, "minute": 59}
